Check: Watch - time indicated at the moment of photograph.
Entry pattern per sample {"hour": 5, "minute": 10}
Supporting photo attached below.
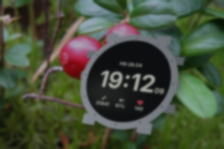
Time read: {"hour": 19, "minute": 12}
